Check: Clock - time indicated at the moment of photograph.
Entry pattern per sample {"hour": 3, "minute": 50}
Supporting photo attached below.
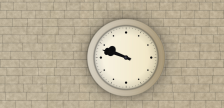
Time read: {"hour": 9, "minute": 48}
